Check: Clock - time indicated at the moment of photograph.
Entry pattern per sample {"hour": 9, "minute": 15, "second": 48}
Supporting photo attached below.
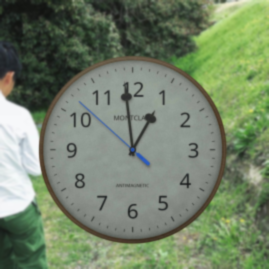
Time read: {"hour": 12, "minute": 58, "second": 52}
